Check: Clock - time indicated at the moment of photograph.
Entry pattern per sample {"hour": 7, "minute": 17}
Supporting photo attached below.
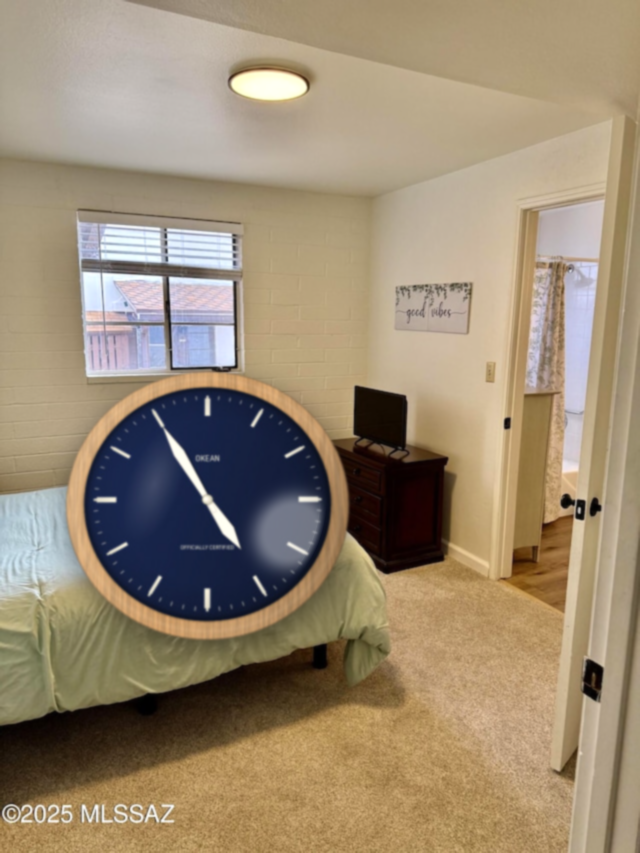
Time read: {"hour": 4, "minute": 55}
